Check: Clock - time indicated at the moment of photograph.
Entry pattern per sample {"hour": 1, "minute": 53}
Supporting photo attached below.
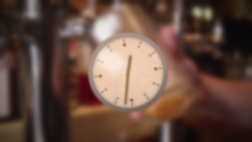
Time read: {"hour": 12, "minute": 32}
